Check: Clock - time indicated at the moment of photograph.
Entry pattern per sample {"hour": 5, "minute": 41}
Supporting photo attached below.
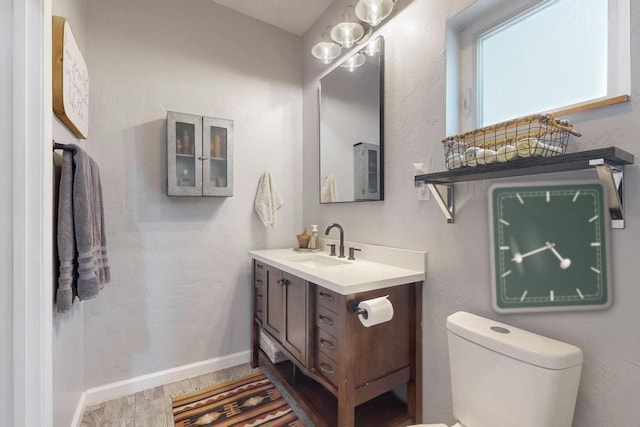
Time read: {"hour": 4, "minute": 42}
